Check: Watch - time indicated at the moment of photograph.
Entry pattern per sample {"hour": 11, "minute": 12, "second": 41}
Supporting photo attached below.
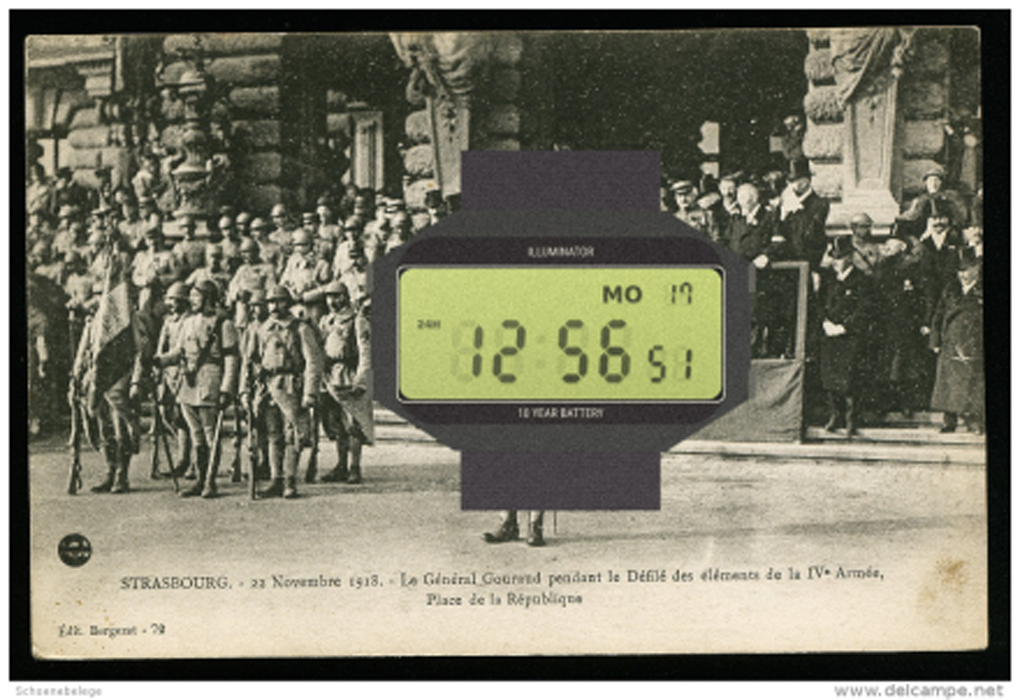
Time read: {"hour": 12, "minute": 56, "second": 51}
